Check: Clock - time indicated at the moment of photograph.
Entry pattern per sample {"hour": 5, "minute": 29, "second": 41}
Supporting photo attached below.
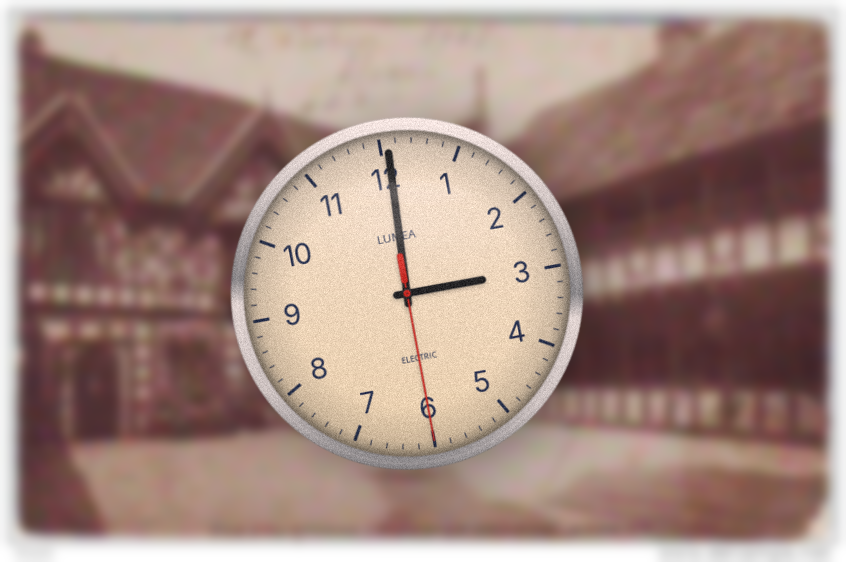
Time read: {"hour": 3, "minute": 0, "second": 30}
